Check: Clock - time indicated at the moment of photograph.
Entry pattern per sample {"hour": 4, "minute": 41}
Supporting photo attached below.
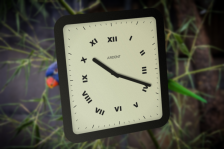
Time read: {"hour": 10, "minute": 19}
